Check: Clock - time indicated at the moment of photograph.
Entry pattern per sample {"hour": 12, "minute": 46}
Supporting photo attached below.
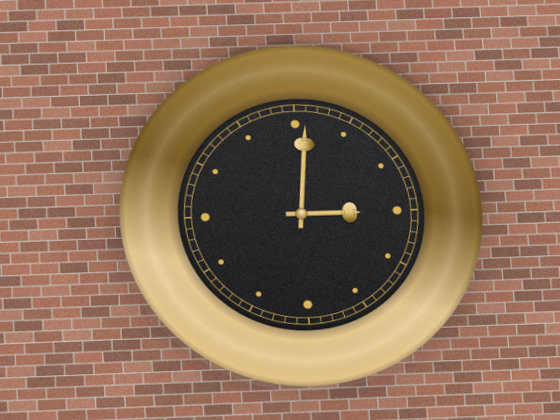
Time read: {"hour": 3, "minute": 1}
